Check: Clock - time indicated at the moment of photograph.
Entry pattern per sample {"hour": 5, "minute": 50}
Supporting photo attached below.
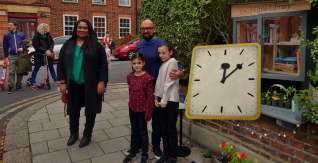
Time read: {"hour": 12, "minute": 8}
